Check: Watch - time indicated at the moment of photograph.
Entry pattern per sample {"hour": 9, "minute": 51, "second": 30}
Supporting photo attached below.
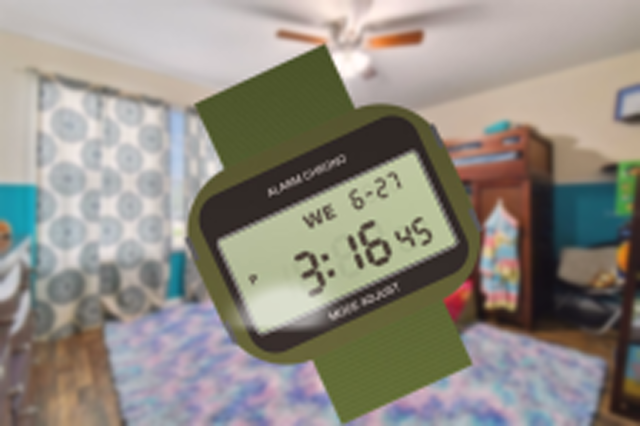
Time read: {"hour": 3, "minute": 16, "second": 45}
